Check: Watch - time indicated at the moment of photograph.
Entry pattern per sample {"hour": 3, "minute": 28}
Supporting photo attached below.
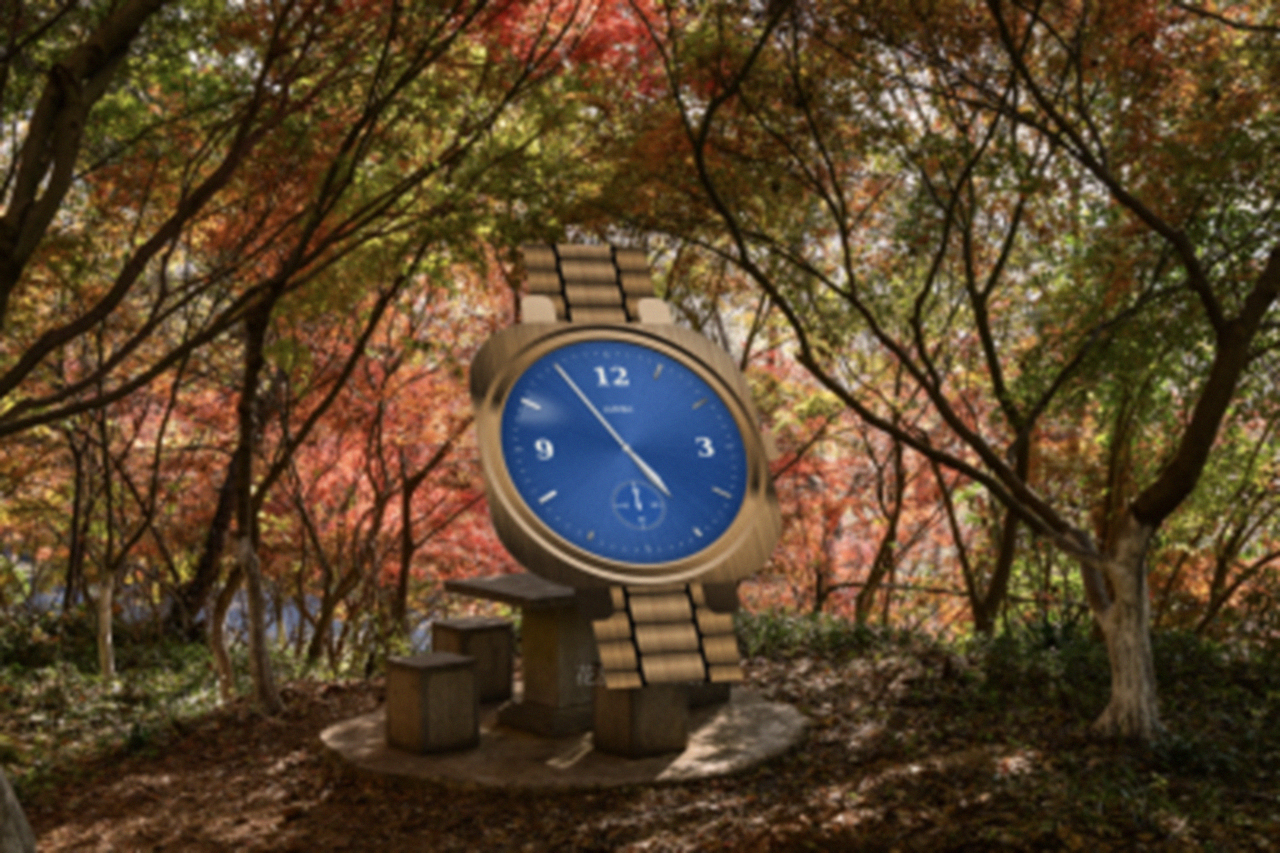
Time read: {"hour": 4, "minute": 55}
